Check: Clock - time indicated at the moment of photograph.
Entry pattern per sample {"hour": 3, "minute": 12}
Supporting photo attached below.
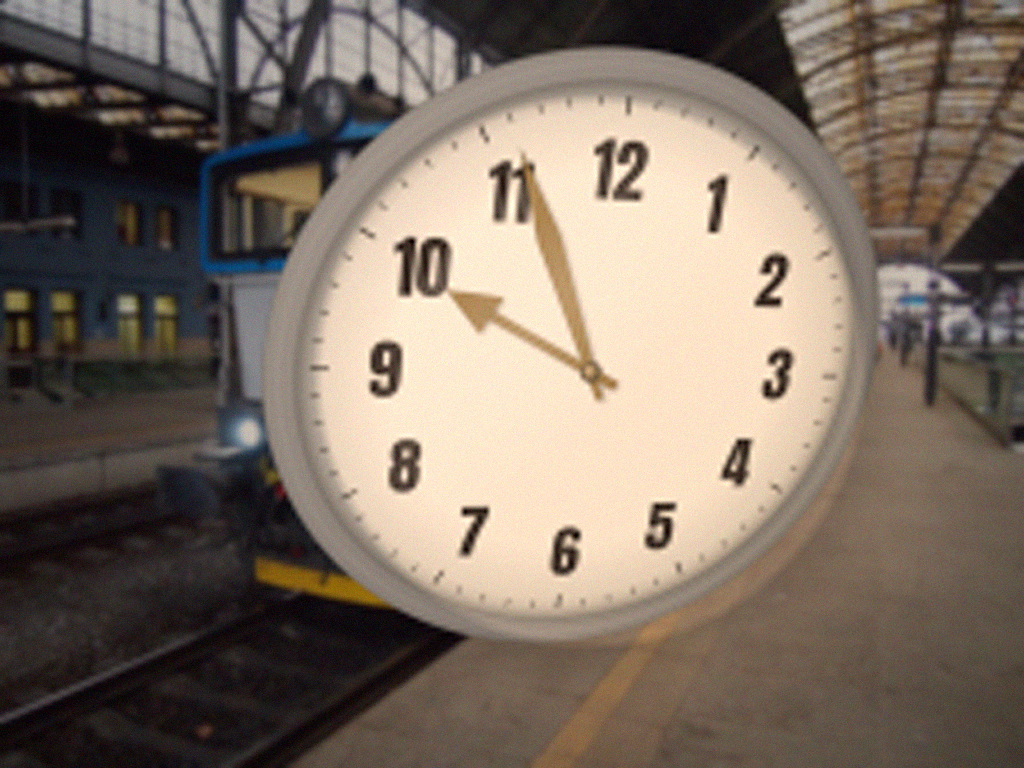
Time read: {"hour": 9, "minute": 56}
